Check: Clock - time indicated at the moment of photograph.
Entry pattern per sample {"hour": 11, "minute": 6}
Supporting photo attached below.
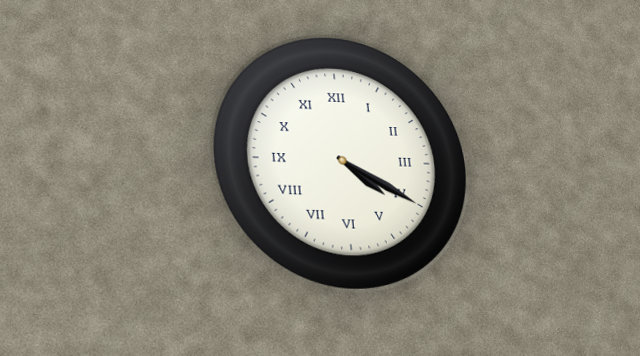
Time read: {"hour": 4, "minute": 20}
